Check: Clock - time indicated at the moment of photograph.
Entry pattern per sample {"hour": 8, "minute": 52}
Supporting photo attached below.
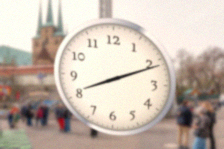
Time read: {"hour": 8, "minute": 11}
